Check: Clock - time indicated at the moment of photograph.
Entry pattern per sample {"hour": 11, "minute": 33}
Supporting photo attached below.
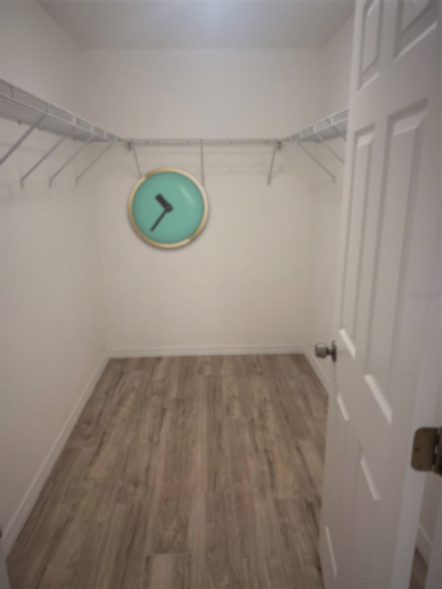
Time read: {"hour": 10, "minute": 36}
